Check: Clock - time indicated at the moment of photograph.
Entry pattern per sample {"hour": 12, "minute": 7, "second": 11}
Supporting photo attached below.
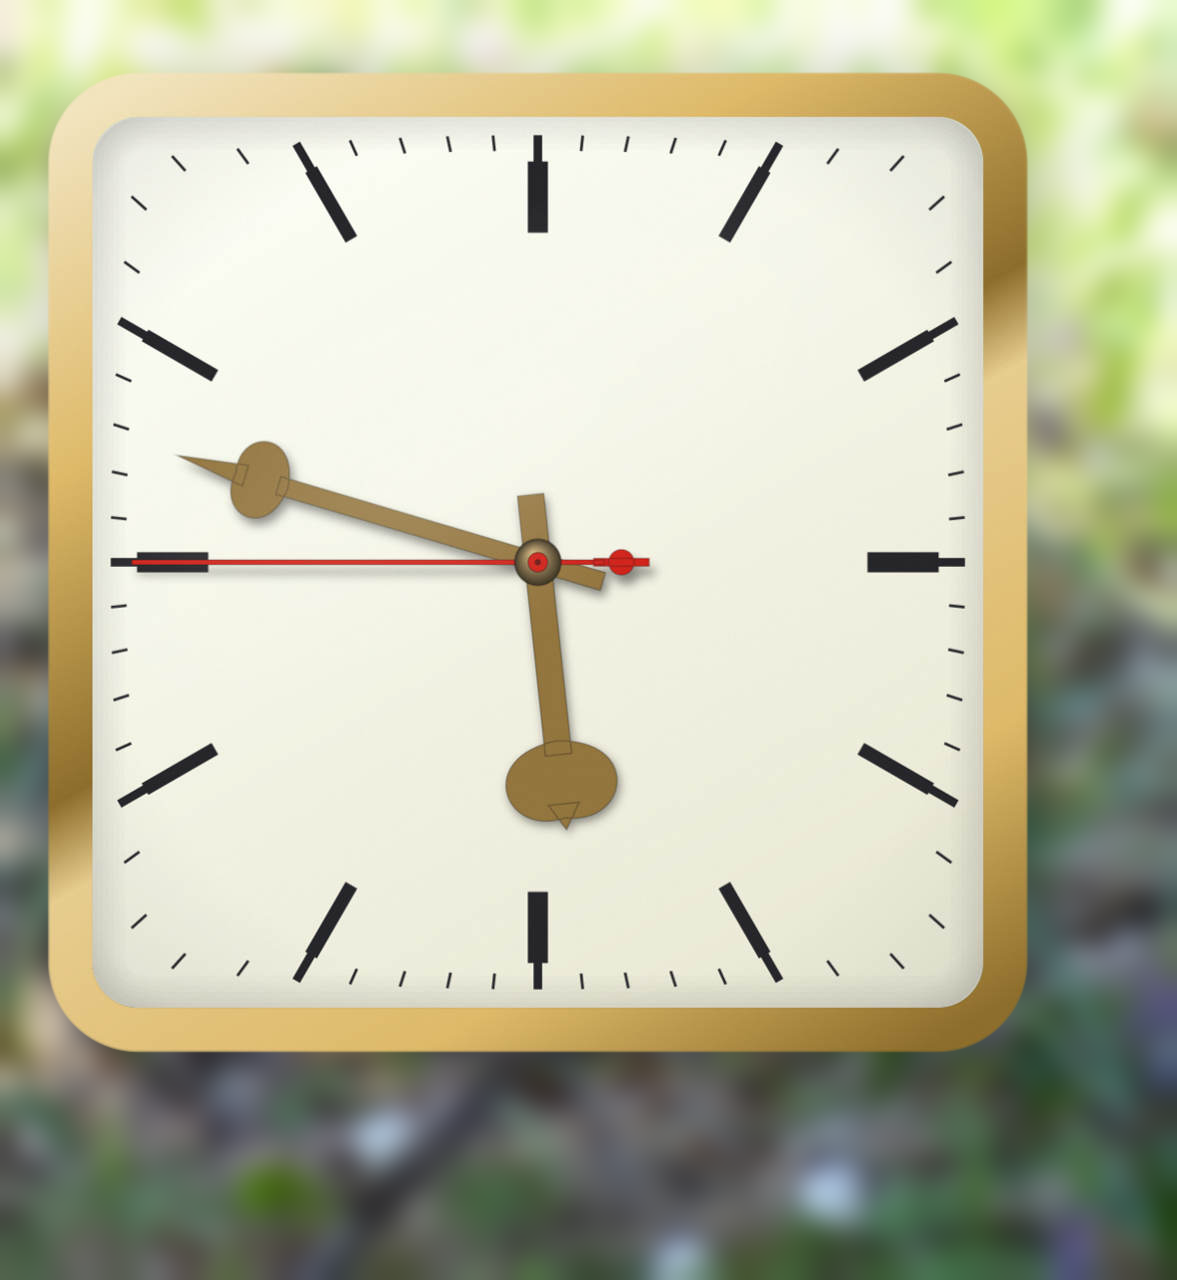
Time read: {"hour": 5, "minute": 47, "second": 45}
